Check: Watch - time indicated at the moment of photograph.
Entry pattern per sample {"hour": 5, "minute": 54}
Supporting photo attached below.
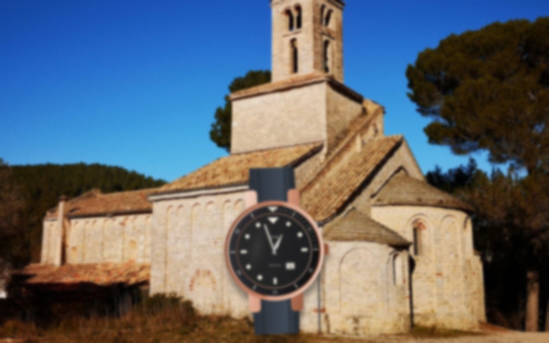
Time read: {"hour": 12, "minute": 57}
